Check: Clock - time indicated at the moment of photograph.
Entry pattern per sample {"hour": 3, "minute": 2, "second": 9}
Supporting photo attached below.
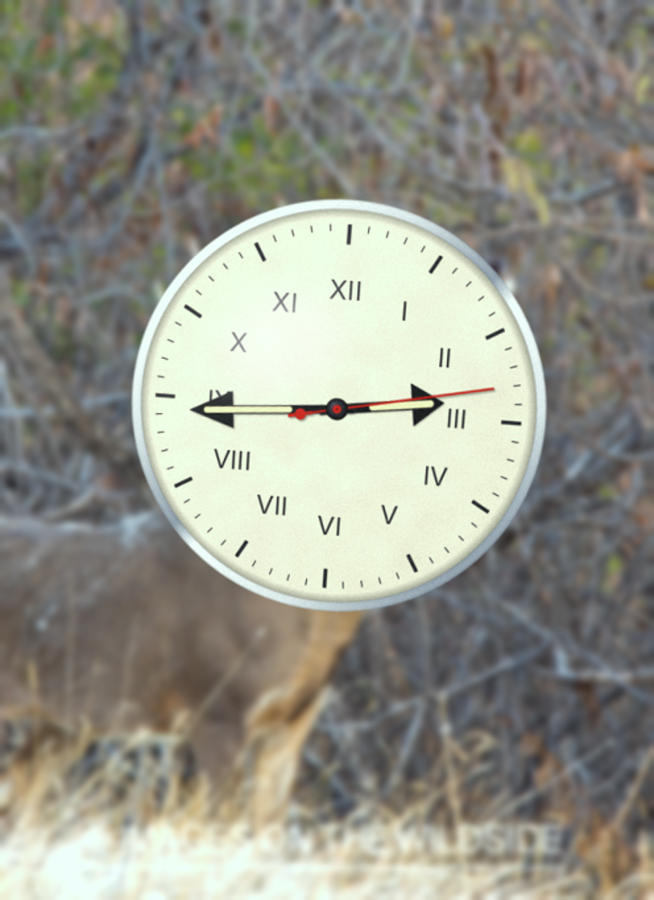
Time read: {"hour": 2, "minute": 44, "second": 13}
